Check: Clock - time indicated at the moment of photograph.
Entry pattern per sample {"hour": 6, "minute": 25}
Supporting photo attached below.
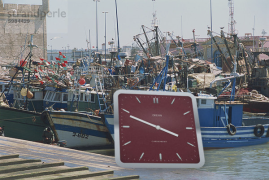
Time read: {"hour": 3, "minute": 49}
